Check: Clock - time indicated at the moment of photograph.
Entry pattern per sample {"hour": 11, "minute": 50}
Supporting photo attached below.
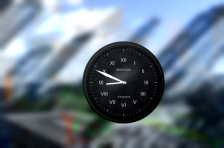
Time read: {"hour": 8, "minute": 49}
